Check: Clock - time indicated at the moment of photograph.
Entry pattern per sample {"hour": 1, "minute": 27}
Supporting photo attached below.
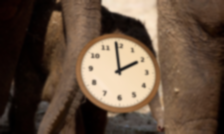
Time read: {"hour": 1, "minute": 59}
